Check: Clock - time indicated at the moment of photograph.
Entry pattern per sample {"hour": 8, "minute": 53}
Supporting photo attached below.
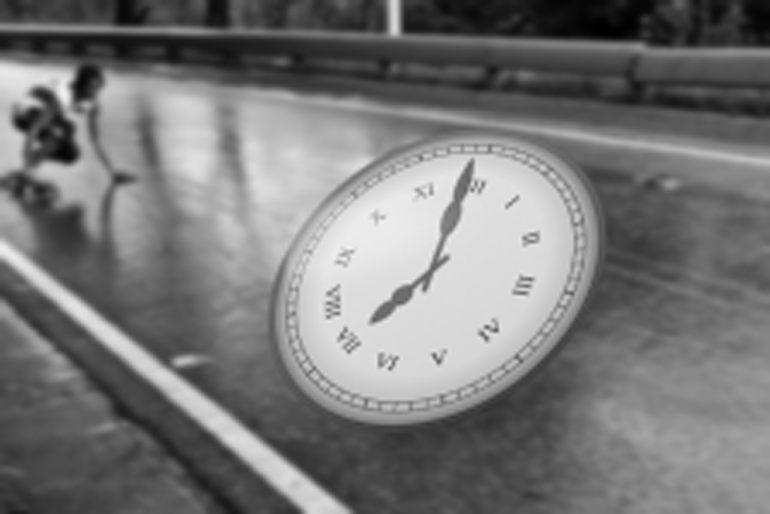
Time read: {"hour": 6, "minute": 59}
